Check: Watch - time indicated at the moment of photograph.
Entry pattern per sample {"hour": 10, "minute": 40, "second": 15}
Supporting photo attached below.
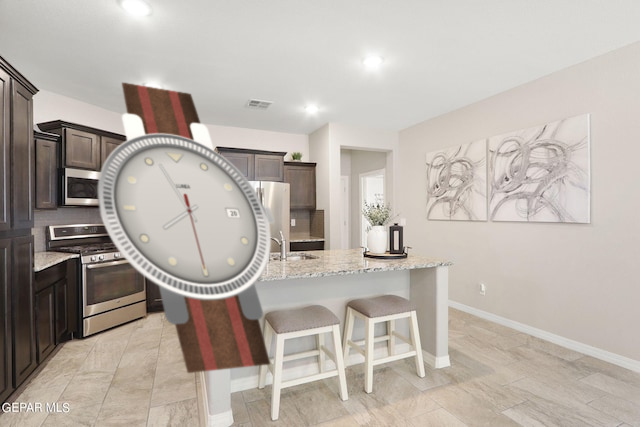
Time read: {"hour": 7, "minute": 56, "second": 30}
